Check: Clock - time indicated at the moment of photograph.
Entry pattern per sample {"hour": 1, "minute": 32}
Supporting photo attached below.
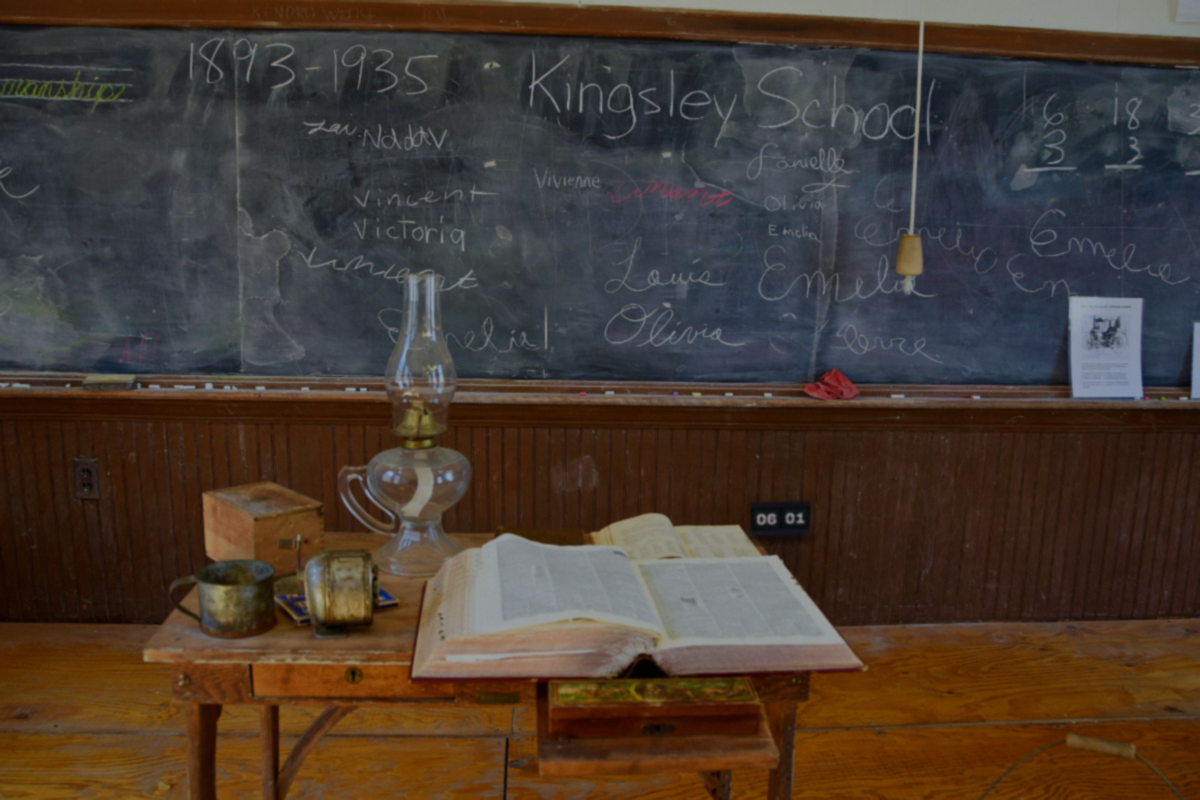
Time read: {"hour": 6, "minute": 1}
